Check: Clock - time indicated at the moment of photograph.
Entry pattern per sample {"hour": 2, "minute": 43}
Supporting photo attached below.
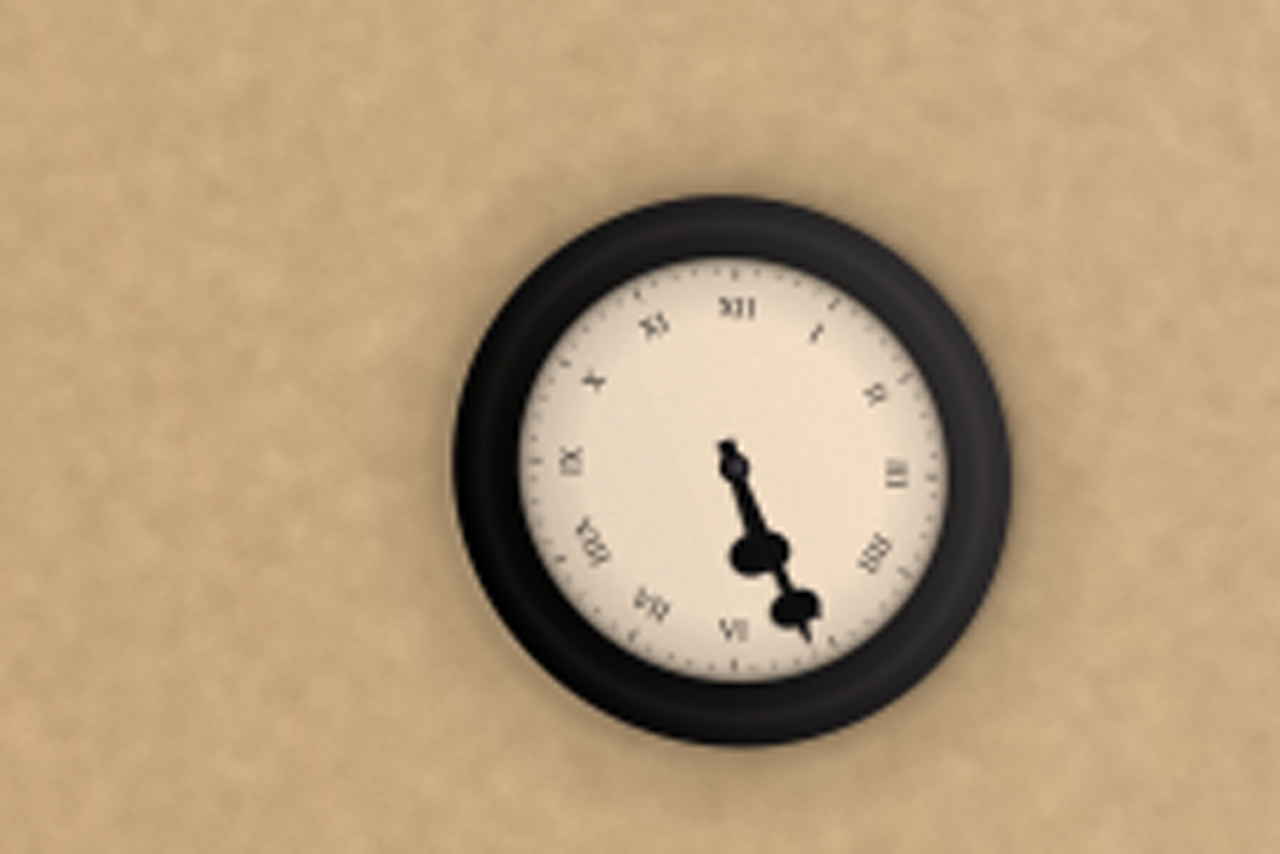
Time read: {"hour": 5, "minute": 26}
